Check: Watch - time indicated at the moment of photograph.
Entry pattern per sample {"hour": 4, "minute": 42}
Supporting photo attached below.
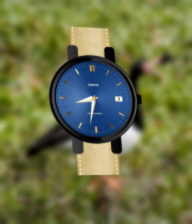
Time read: {"hour": 8, "minute": 32}
